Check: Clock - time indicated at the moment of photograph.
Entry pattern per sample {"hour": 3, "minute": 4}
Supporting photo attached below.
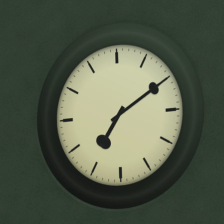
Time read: {"hour": 7, "minute": 10}
